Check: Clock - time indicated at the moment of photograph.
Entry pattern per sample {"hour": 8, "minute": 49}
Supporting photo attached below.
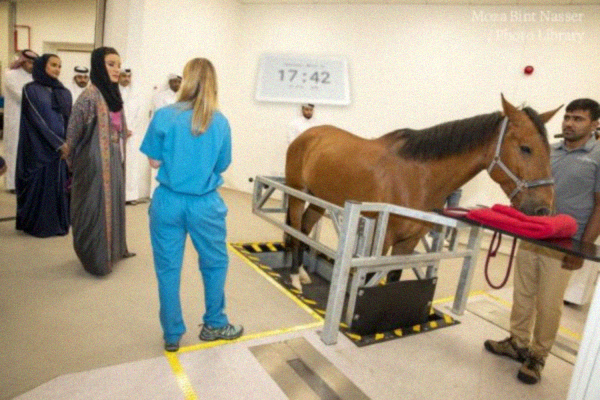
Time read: {"hour": 17, "minute": 42}
